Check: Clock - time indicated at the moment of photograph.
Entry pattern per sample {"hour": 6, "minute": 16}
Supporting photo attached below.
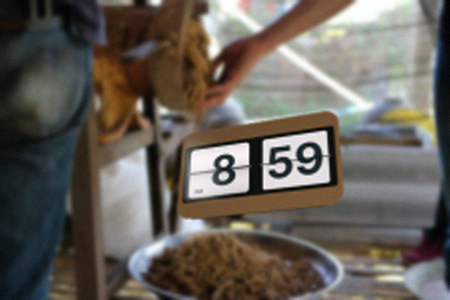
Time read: {"hour": 8, "minute": 59}
